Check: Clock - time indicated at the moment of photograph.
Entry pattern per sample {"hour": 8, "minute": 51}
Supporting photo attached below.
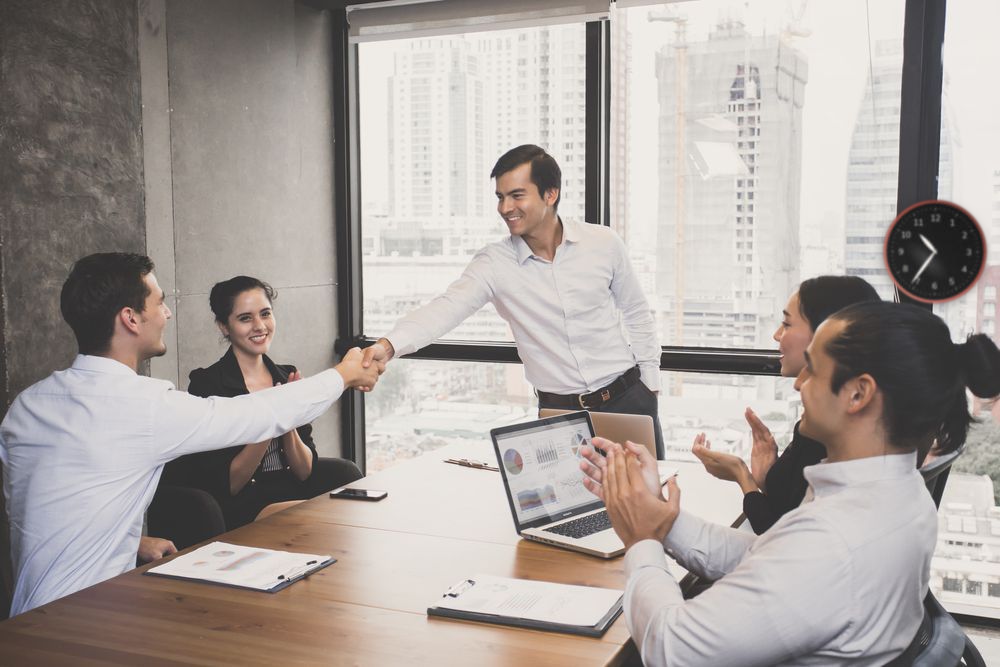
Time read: {"hour": 10, "minute": 36}
